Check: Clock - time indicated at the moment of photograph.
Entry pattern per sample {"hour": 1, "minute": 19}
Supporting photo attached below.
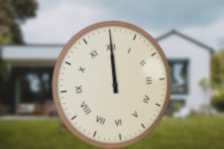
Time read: {"hour": 12, "minute": 0}
